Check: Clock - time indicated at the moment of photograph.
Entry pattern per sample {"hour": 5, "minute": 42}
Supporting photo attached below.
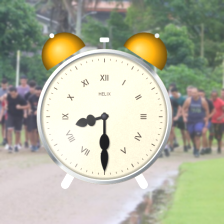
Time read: {"hour": 8, "minute": 30}
